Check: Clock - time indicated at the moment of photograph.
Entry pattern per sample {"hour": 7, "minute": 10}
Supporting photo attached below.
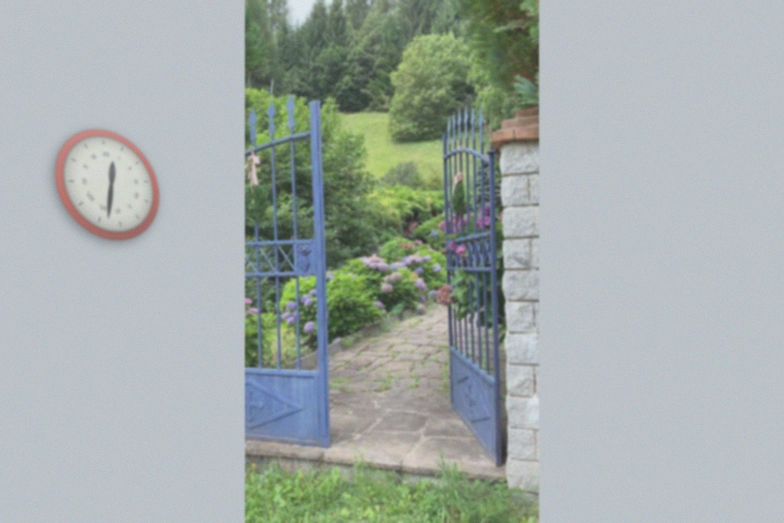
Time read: {"hour": 12, "minute": 33}
